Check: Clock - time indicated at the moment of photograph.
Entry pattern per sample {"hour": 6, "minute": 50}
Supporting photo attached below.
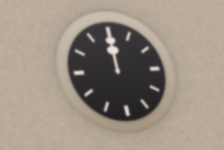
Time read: {"hour": 12, "minute": 0}
